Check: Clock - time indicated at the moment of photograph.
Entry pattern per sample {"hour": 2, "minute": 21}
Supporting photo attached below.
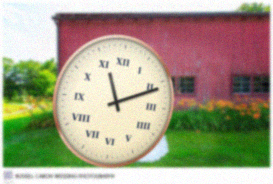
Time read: {"hour": 11, "minute": 11}
